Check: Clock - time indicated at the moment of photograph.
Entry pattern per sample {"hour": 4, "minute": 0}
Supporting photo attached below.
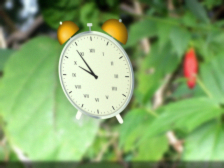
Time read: {"hour": 9, "minute": 54}
